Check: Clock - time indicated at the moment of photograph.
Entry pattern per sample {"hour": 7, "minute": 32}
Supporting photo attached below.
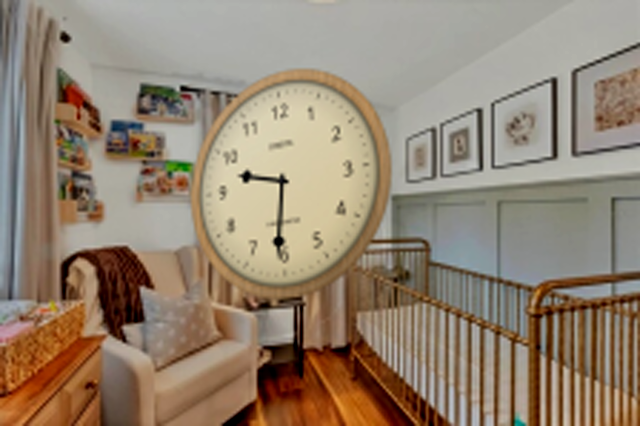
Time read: {"hour": 9, "minute": 31}
